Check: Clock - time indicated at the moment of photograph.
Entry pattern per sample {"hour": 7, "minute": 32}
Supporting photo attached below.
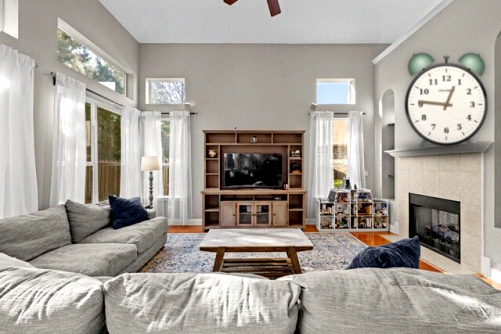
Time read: {"hour": 12, "minute": 46}
